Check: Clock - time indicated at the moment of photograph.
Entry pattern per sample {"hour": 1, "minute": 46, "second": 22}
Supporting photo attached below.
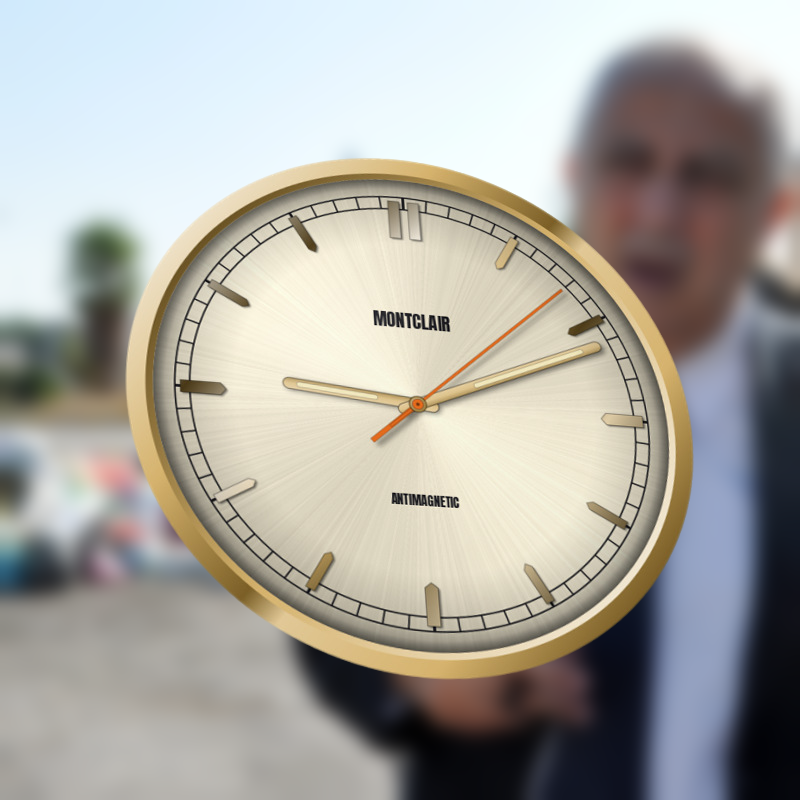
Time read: {"hour": 9, "minute": 11, "second": 8}
